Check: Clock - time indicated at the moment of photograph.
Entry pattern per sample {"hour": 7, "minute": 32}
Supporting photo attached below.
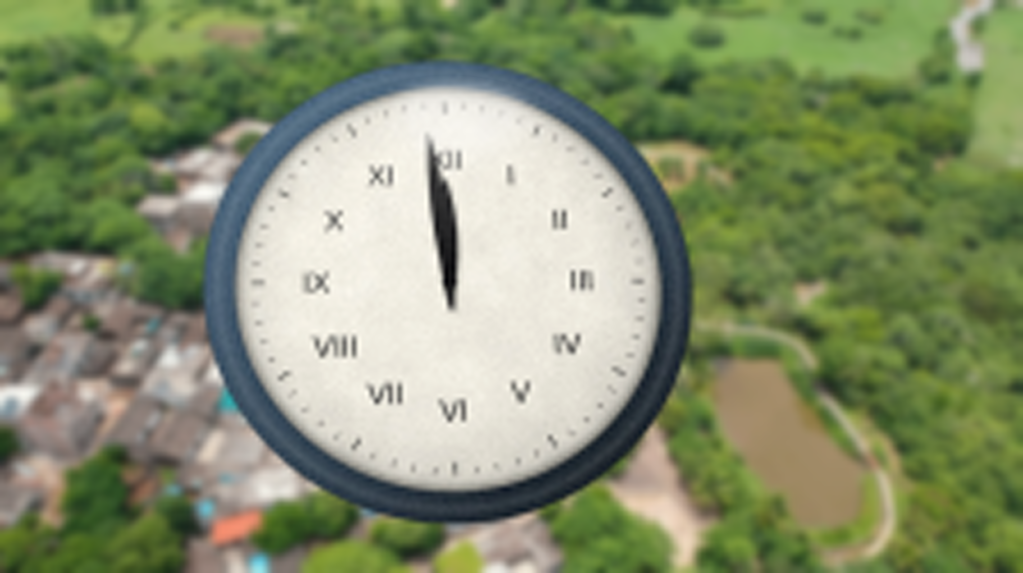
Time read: {"hour": 11, "minute": 59}
